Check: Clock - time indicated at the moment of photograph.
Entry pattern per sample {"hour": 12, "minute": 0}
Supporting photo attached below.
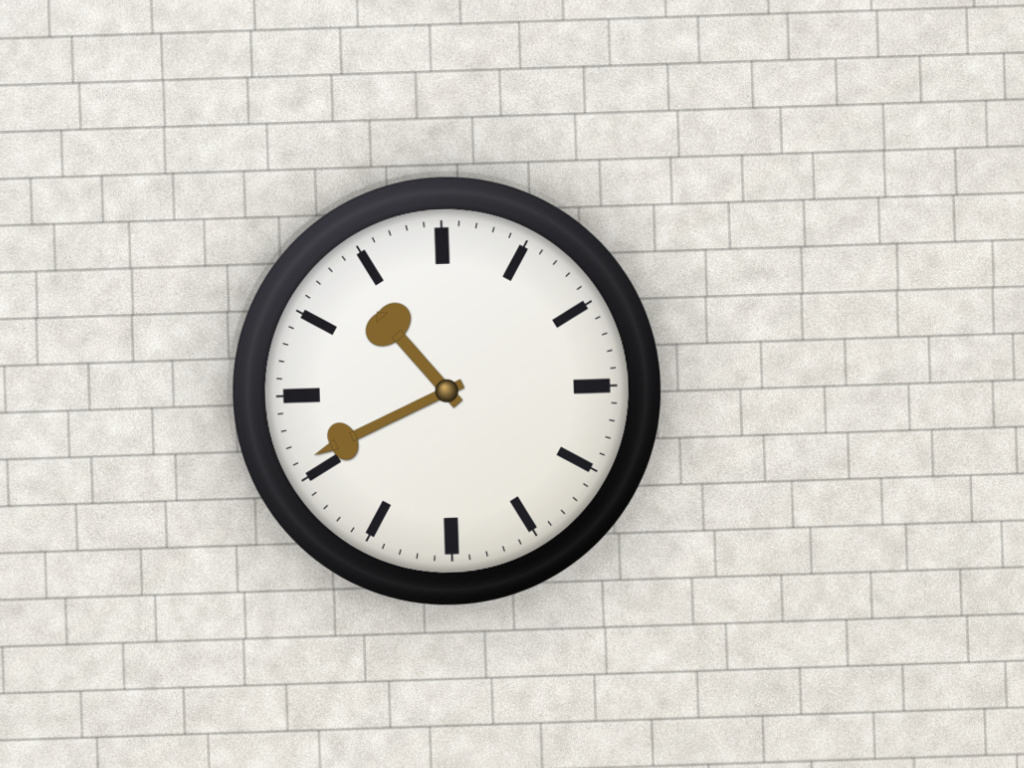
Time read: {"hour": 10, "minute": 41}
